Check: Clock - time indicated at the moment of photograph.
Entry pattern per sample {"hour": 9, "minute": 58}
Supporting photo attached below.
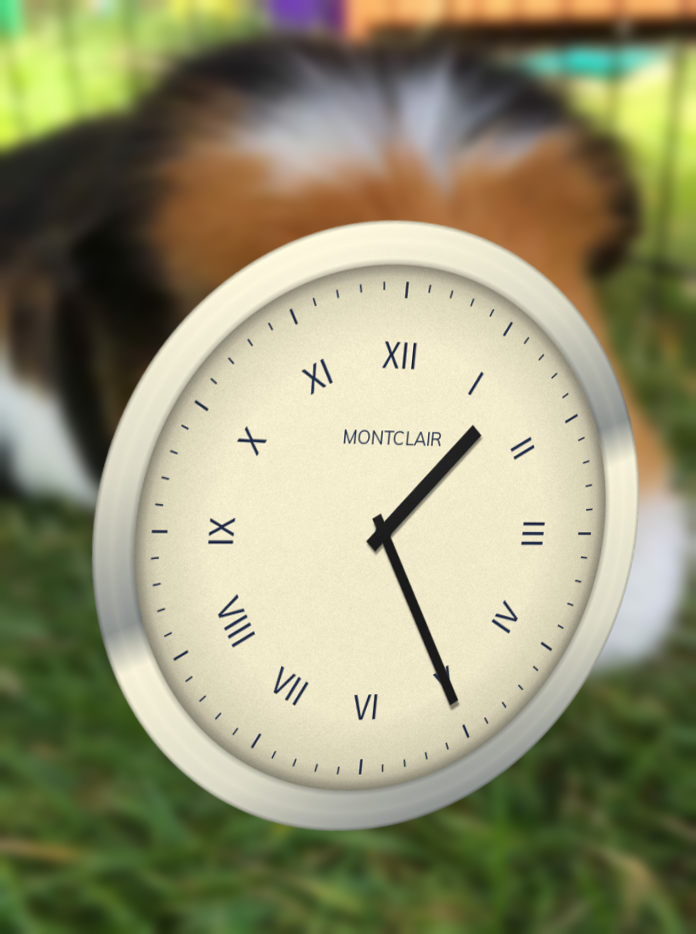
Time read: {"hour": 1, "minute": 25}
